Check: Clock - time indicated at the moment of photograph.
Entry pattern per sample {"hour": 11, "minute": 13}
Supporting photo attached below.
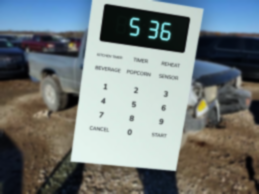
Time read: {"hour": 5, "minute": 36}
